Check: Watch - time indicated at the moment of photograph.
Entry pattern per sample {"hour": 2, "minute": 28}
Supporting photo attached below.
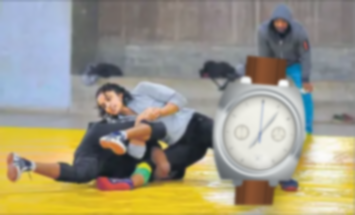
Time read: {"hour": 7, "minute": 6}
